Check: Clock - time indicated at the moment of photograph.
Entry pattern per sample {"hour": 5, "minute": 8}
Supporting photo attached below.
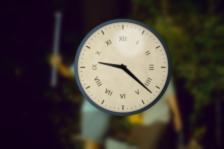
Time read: {"hour": 9, "minute": 22}
